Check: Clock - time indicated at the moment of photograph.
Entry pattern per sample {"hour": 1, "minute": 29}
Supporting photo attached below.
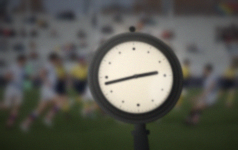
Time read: {"hour": 2, "minute": 43}
